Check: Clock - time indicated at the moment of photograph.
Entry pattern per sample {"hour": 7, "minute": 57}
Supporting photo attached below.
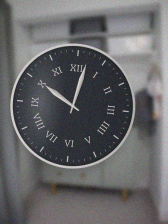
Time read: {"hour": 10, "minute": 2}
